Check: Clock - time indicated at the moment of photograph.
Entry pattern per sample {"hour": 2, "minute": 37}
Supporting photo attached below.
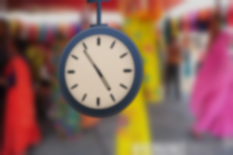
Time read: {"hour": 4, "minute": 54}
